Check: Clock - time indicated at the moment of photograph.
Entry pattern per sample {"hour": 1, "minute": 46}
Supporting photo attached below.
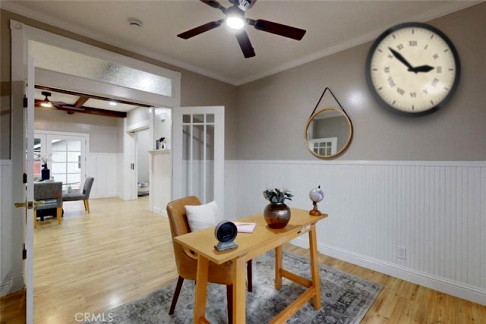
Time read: {"hour": 2, "minute": 52}
